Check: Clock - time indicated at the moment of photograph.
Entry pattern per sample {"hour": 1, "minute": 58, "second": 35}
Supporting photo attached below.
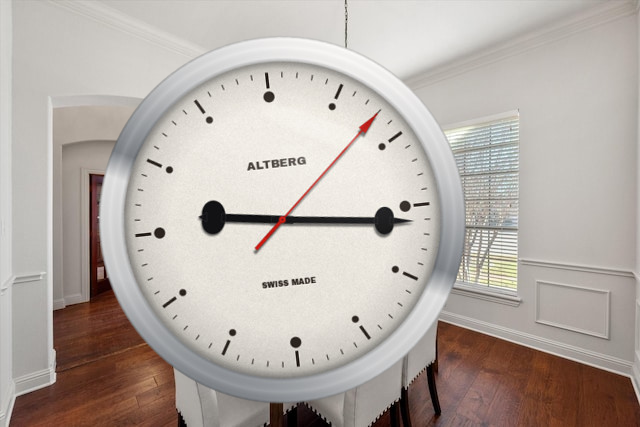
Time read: {"hour": 9, "minute": 16, "second": 8}
